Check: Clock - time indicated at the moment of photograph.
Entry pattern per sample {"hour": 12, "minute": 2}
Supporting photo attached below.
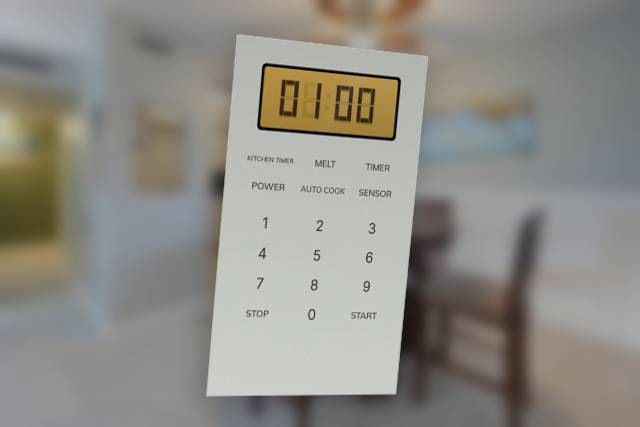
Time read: {"hour": 1, "minute": 0}
